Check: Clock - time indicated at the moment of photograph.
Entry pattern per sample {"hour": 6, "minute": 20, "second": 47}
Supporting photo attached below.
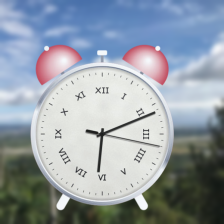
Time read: {"hour": 6, "minute": 11, "second": 17}
